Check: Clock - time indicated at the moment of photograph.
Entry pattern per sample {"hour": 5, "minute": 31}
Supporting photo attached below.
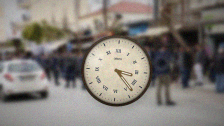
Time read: {"hour": 3, "minute": 23}
